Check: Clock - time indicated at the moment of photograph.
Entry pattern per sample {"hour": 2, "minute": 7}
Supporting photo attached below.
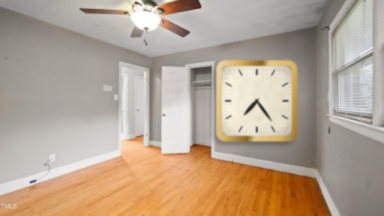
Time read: {"hour": 7, "minute": 24}
